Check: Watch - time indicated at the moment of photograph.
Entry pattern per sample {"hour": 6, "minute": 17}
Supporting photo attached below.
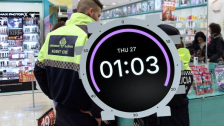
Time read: {"hour": 1, "minute": 3}
